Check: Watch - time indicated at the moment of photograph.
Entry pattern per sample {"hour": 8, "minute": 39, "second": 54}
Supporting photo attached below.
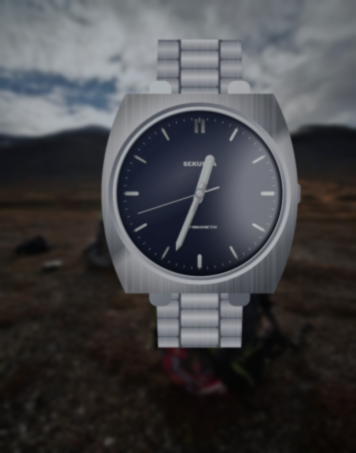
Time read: {"hour": 12, "minute": 33, "second": 42}
